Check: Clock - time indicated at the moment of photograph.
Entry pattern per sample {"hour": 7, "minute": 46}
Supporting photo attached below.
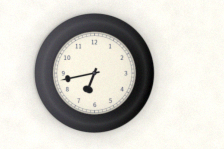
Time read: {"hour": 6, "minute": 43}
